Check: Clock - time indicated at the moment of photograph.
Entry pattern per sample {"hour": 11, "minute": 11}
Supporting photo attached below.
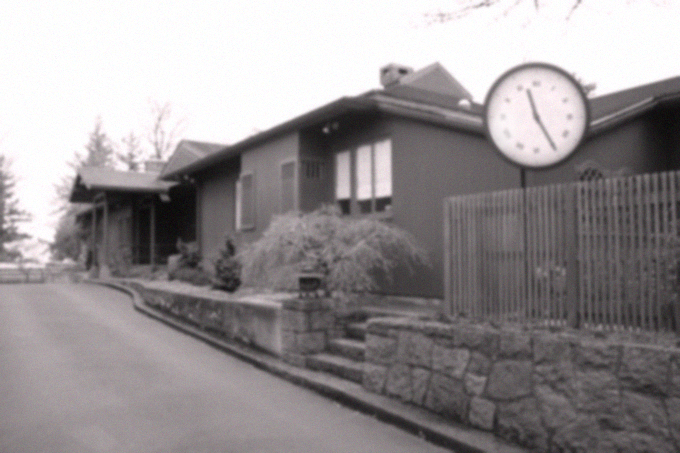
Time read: {"hour": 11, "minute": 25}
